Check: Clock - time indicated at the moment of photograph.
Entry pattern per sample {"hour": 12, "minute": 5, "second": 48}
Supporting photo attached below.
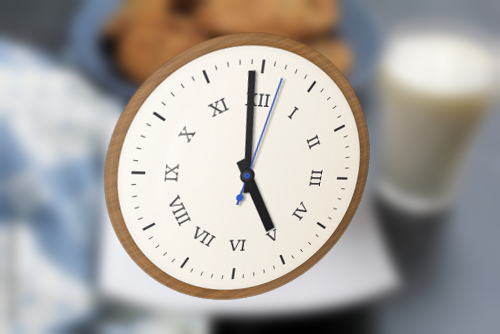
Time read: {"hour": 4, "minute": 59, "second": 2}
